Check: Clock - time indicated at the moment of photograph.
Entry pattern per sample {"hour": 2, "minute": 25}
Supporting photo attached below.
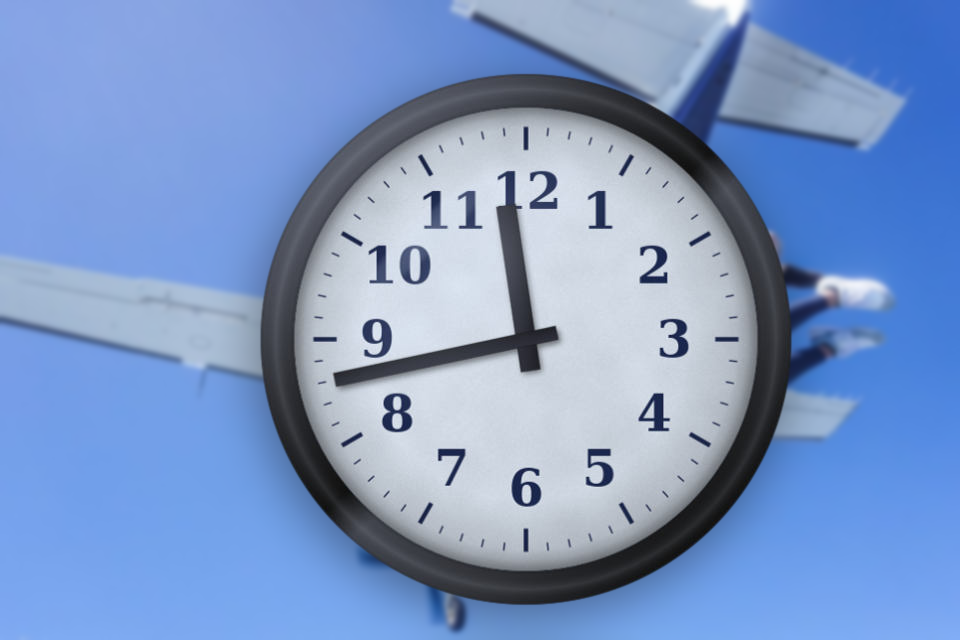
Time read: {"hour": 11, "minute": 43}
